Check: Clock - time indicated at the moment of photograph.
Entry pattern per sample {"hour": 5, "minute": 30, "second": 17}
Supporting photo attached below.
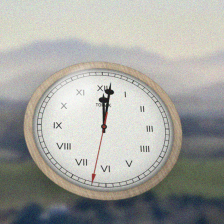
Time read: {"hour": 12, "minute": 1, "second": 32}
